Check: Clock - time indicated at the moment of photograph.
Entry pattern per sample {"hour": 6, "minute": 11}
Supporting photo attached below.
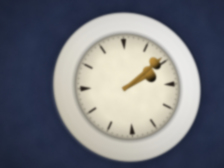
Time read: {"hour": 2, "minute": 9}
